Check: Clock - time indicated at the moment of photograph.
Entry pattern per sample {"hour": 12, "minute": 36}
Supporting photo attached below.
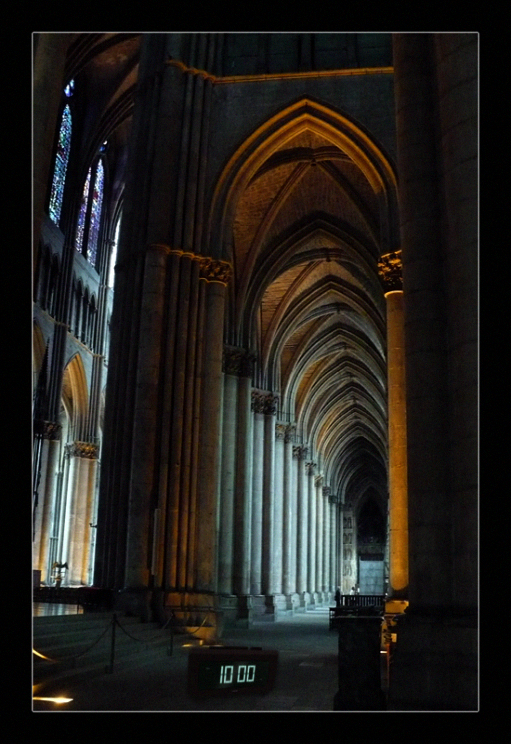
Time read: {"hour": 10, "minute": 0}
